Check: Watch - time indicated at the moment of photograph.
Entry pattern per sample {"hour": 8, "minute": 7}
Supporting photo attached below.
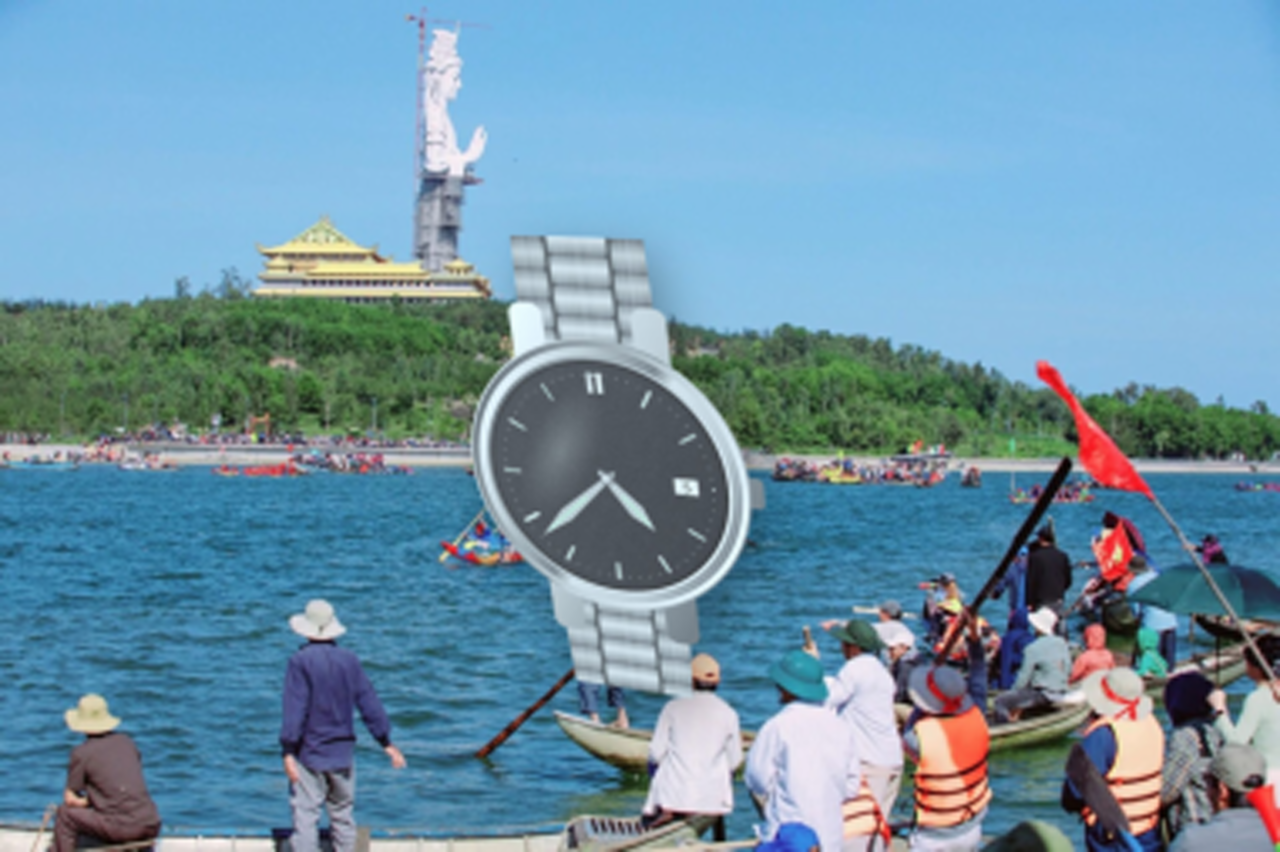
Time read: {"hour": 4, "minute": 38}
